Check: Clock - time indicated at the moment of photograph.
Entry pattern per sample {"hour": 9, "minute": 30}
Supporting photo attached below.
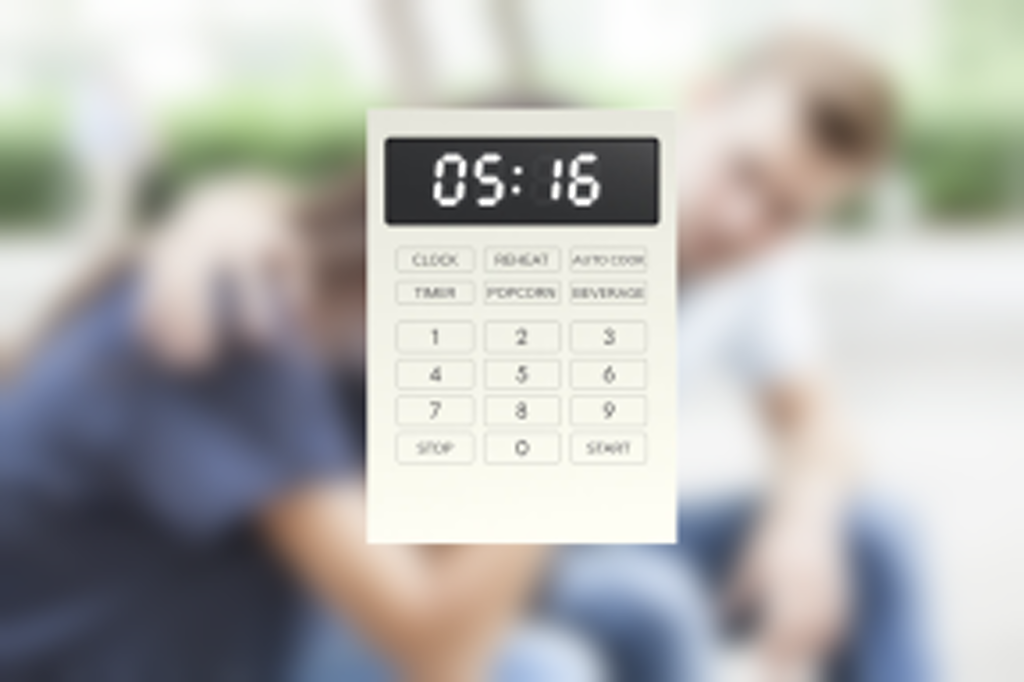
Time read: {"hour": 5, "minute": 16}
